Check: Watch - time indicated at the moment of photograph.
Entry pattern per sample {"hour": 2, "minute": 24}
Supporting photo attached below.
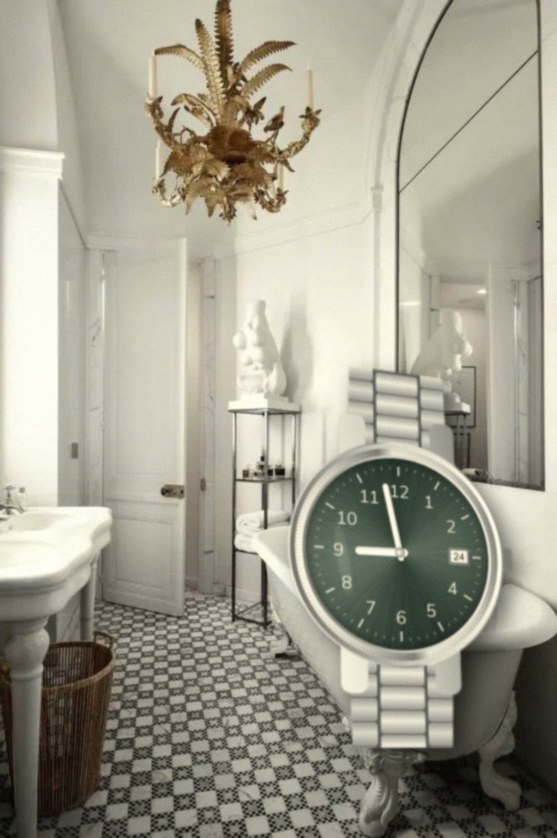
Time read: {"hour": 8, "minute": 58}
